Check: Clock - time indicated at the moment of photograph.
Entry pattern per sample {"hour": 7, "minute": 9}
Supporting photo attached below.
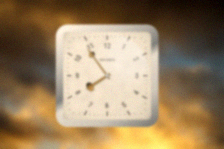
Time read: {"hour": 7, "minute": 54}
